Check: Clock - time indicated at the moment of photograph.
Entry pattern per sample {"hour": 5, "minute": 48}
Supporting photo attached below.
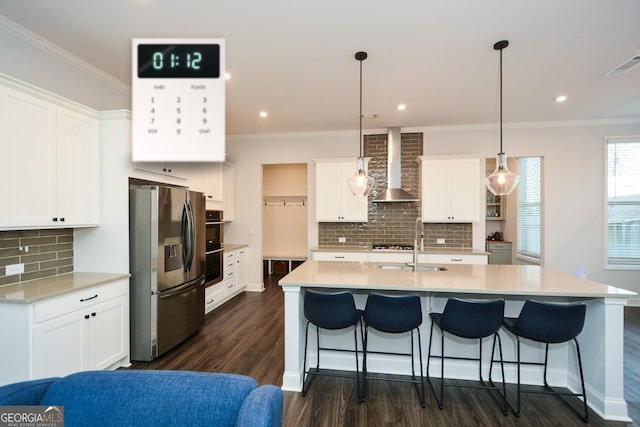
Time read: {"hour": 1, "minute": 12}
